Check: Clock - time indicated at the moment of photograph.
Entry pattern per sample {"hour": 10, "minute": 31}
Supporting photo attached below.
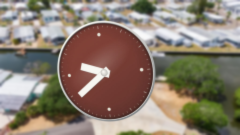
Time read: {"hour": 9, "minute": 39}
